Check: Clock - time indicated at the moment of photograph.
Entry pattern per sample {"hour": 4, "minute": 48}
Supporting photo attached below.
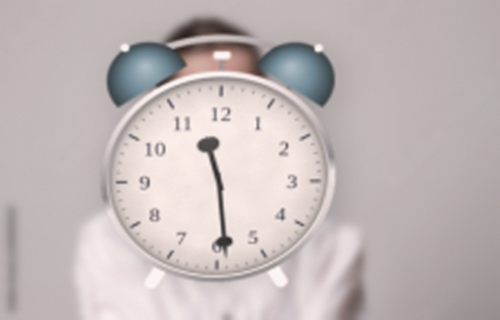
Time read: {"hour": 11, "minute": 29}
